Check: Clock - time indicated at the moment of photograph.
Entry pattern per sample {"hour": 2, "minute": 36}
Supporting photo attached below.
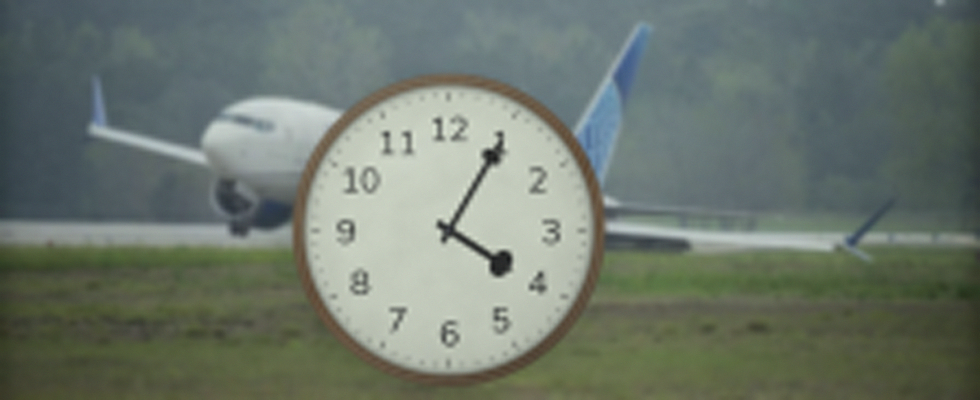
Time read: {"hour": 4, "minute": 5}
